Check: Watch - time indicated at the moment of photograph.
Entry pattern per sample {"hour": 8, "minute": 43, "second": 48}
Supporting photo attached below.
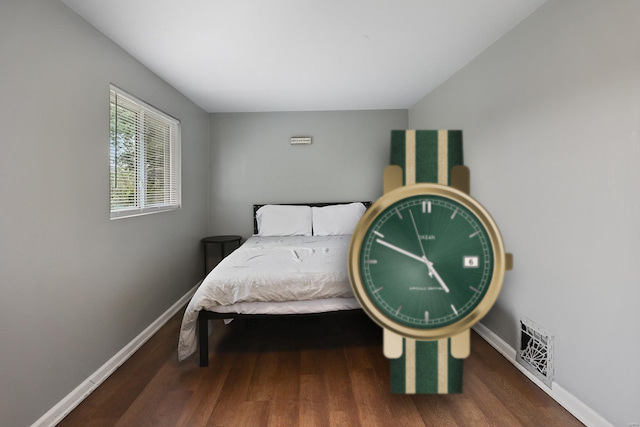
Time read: {"hour": 4, "minute": 48, "second": 57}
